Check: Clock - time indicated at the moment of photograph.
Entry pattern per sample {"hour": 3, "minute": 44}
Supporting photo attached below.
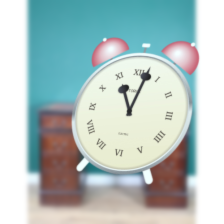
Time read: {"hour": 11, "minute": 2}
